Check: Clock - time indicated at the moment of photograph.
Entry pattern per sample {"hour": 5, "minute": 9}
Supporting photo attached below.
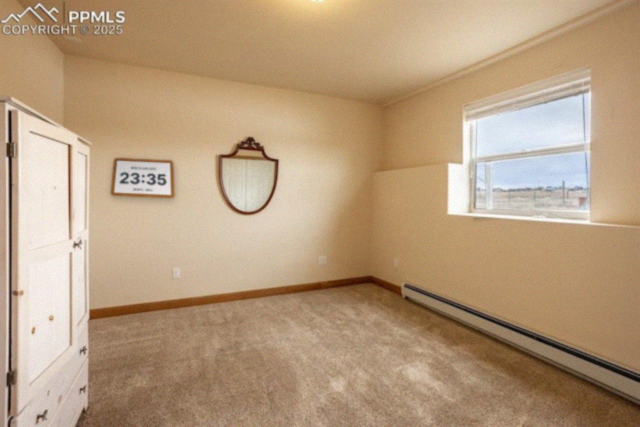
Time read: {"hour": 23, "minute": 35}
